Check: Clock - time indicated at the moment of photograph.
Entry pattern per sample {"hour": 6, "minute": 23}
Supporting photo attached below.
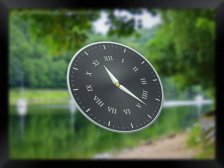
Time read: {"hour": 11, "minute": 23}
